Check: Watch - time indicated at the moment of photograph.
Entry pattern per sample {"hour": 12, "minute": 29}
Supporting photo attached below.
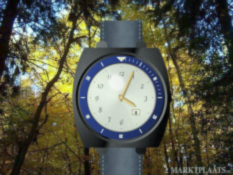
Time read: {"hour": 4, "minute": 4}
